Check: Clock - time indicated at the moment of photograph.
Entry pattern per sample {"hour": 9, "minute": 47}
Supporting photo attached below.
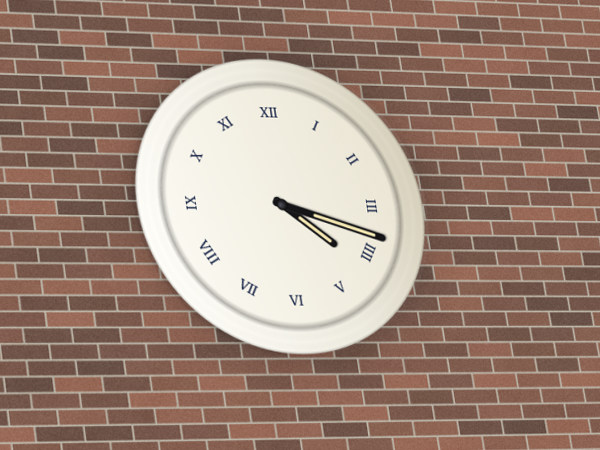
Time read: {"hour": 4, "minute": 18}
